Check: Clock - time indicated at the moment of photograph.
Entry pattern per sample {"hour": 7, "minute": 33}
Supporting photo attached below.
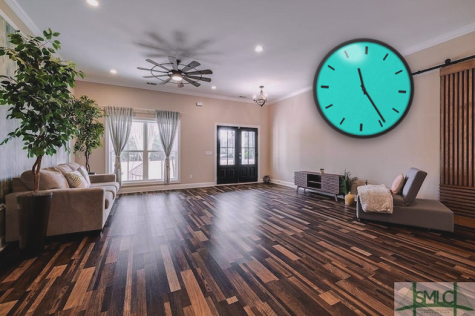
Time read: {"hour": 11, "minute": 24}
